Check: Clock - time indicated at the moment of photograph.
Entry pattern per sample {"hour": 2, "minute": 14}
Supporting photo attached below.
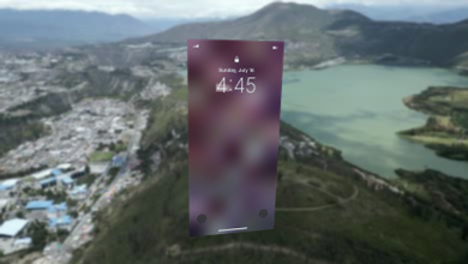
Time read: {"hour": 4, "minute": 45}
